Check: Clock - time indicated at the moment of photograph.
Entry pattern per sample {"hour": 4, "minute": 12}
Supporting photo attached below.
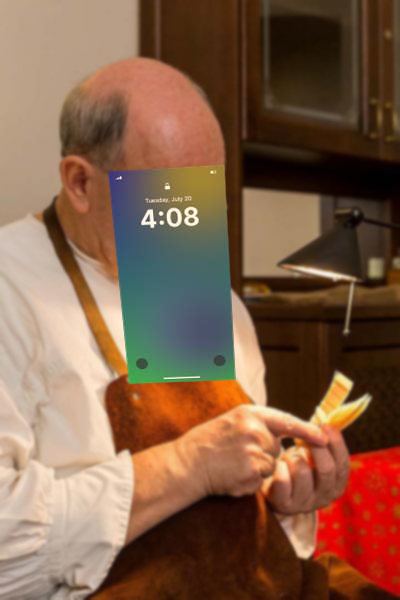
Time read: {"hour": 4, "minute": 8}
